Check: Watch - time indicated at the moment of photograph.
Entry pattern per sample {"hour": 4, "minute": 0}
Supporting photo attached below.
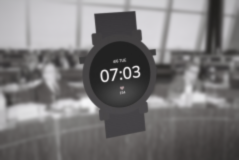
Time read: {"hour": 7, "minute": 3}
